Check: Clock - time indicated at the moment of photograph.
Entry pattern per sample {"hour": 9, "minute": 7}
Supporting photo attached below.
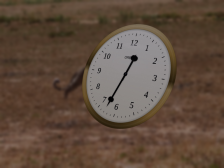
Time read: {"hour": 12, "minute": 33}
